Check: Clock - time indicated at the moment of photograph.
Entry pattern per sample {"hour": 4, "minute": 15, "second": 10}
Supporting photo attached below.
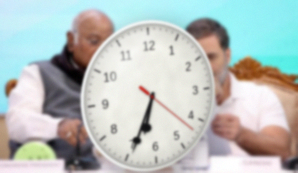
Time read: {"hour": 6, "minute": 34, "second": 22}
